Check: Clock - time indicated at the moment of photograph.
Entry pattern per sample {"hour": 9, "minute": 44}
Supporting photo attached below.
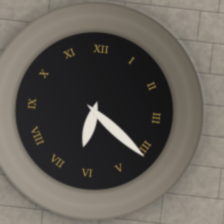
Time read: {"hour": 6, "minute": 21}
